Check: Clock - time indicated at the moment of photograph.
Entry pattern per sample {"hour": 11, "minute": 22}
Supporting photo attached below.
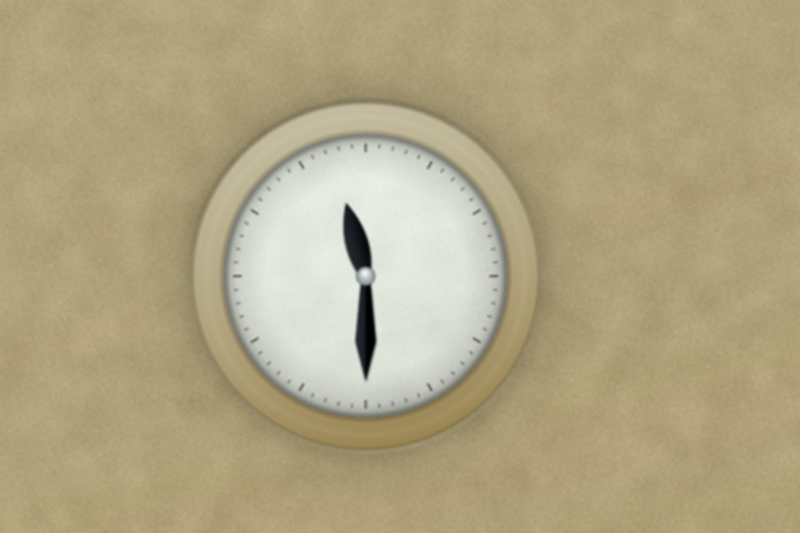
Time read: {"hour": 11, "minute": 30}
